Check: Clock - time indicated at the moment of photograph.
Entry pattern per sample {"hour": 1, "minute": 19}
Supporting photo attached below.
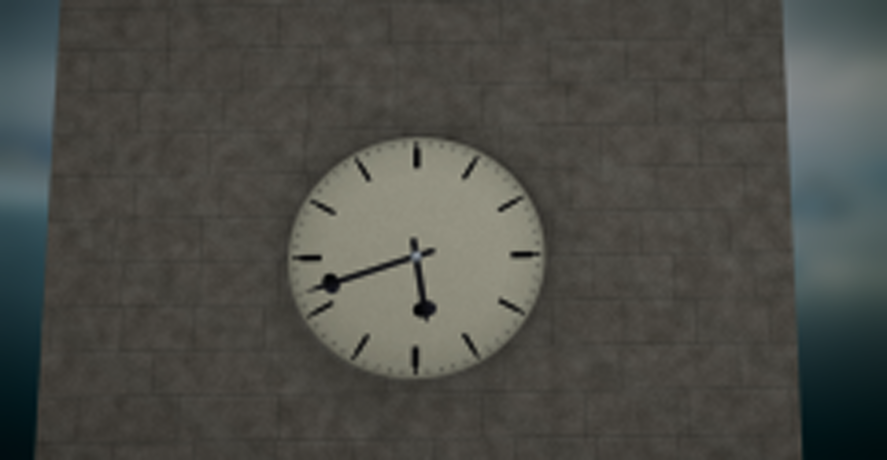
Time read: {"hour": 5, "minute": 42}
